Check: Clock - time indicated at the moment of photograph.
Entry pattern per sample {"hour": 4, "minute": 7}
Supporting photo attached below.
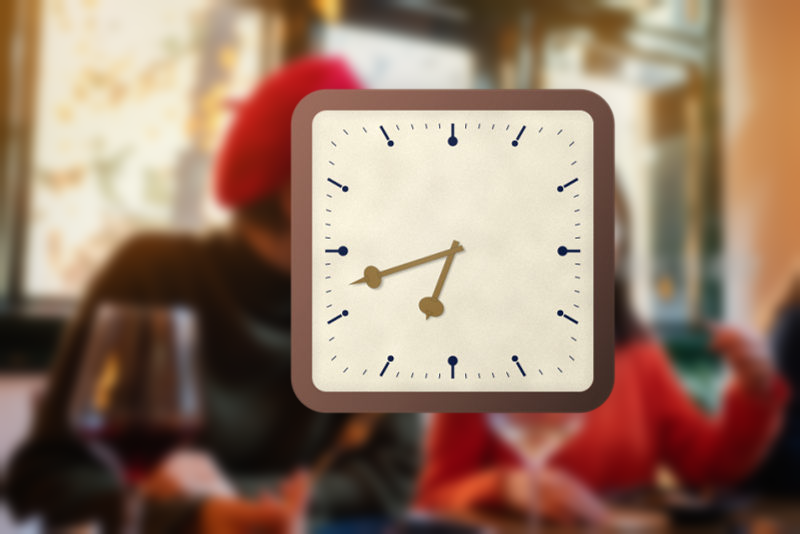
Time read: {"hour": 6, "minute": 42}
